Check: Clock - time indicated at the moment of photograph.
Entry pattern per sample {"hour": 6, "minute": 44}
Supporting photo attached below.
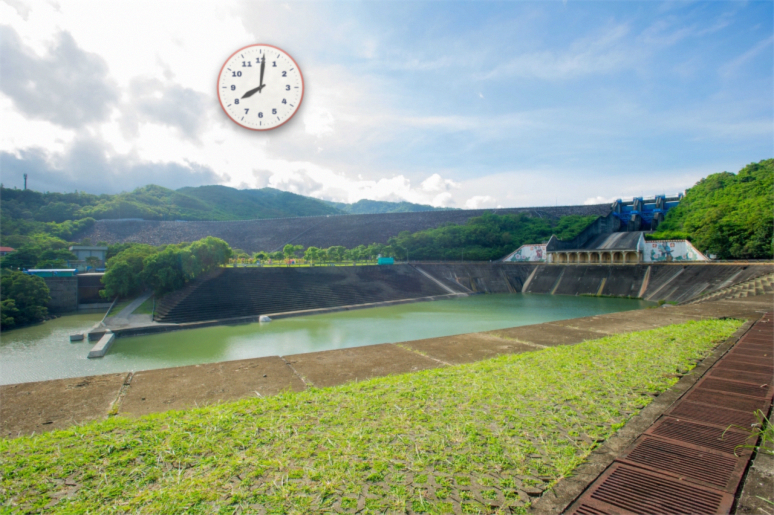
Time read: {"hour": 8, "minute": 1}
